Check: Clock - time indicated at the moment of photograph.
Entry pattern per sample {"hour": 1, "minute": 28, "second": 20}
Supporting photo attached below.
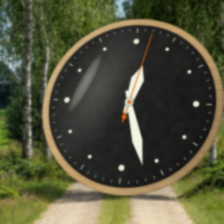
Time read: {"hour": 12, "minute": 27, "second": 2}
